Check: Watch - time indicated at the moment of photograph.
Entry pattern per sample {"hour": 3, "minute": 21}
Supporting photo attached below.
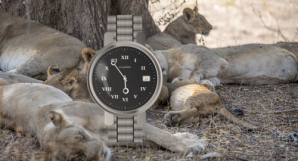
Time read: {"hour": 5, "minute": 54}
